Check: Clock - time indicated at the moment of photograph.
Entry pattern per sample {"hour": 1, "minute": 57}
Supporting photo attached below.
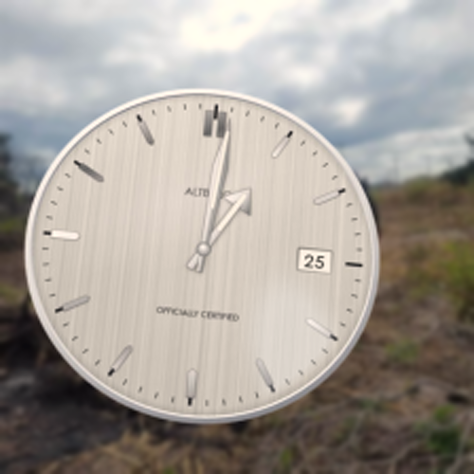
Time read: {"hour": 1, "minute": 1}
